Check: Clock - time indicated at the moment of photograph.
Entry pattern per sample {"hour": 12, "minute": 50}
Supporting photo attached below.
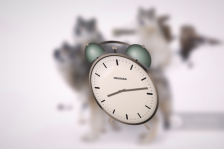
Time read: {"hour": 8, "minute": 13}
